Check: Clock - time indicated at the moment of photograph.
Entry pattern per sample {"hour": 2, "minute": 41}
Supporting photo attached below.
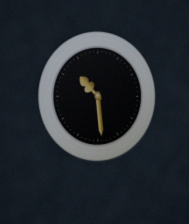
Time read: {"hour": 10, "minute": 29}
